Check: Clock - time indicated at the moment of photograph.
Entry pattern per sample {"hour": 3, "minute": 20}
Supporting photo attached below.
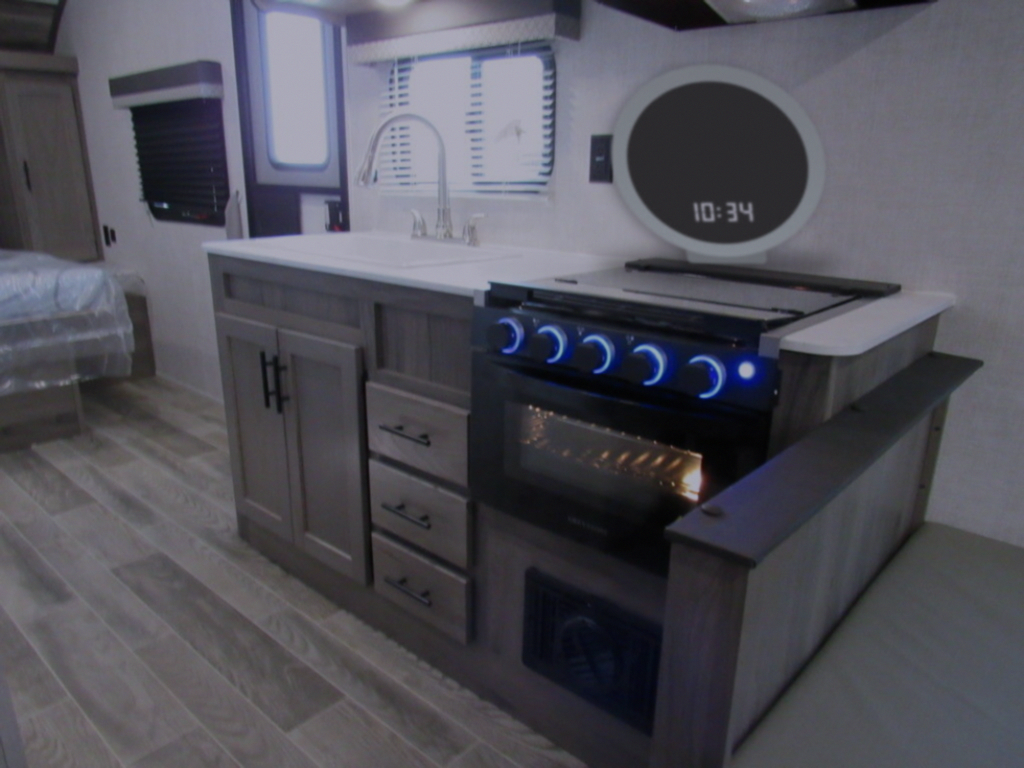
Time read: {"hour": 10, "minute": 34}
